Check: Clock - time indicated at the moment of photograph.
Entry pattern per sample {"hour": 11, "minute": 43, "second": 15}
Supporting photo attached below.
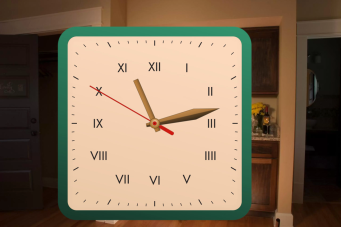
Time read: {"hour": 11, "minute": 12, "second": 50}
